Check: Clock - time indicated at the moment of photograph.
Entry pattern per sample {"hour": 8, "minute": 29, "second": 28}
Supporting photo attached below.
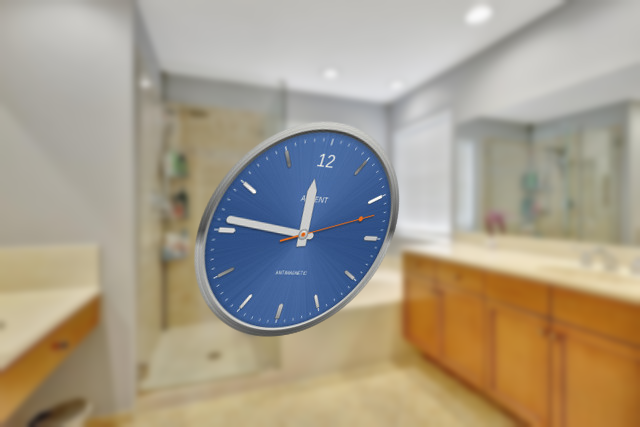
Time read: {"hour": 11, "minute": 46, "second": 12}
